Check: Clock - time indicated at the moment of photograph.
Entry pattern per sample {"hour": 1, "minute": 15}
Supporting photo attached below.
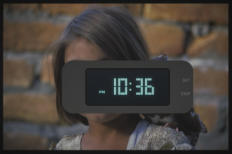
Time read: {"hour": 10, "minute": 36}
